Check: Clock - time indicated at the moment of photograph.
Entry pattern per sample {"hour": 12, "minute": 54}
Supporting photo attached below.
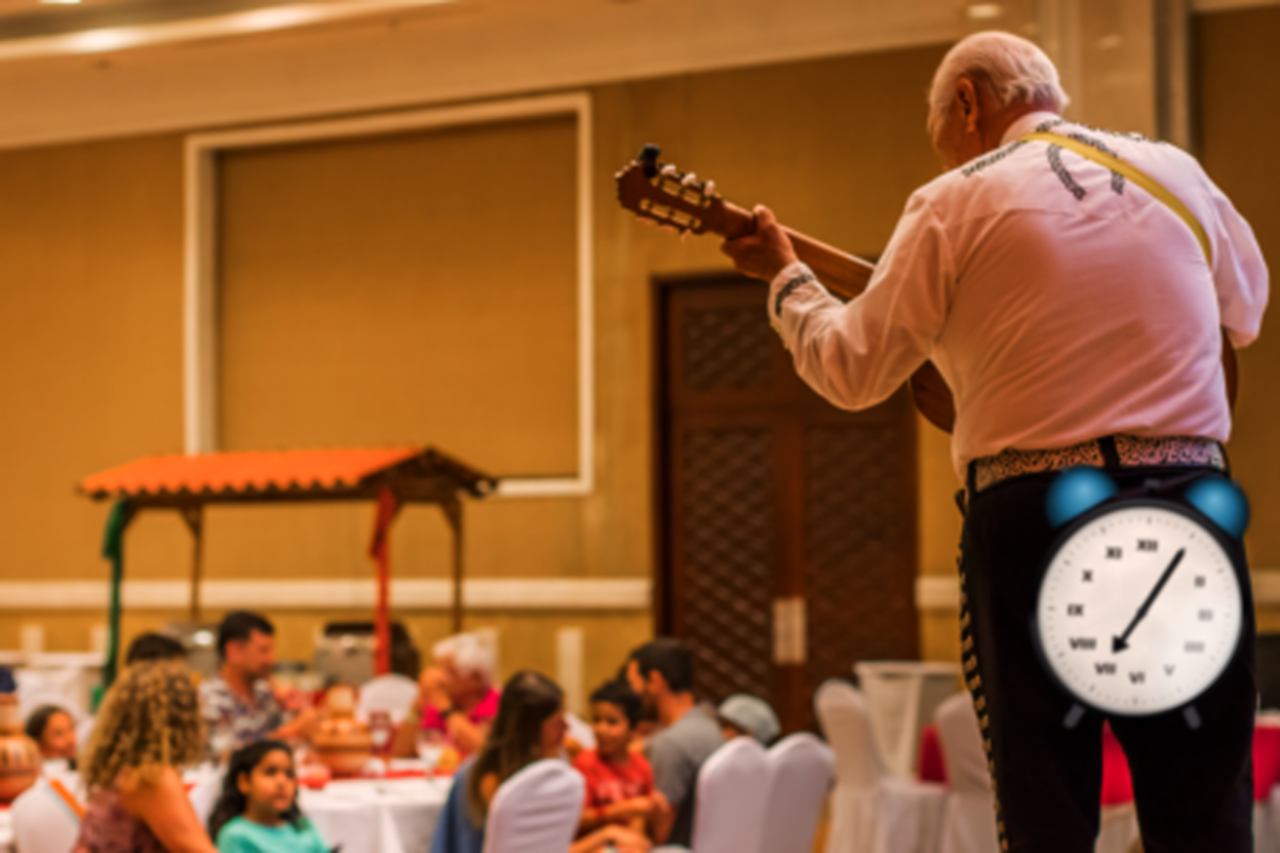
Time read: {"hour": 7, "minute": 5}
